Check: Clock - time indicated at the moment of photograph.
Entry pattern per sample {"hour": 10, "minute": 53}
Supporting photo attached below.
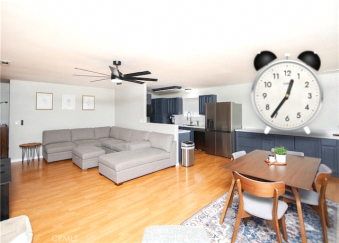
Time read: {"hour": 12, "minute": 36}
